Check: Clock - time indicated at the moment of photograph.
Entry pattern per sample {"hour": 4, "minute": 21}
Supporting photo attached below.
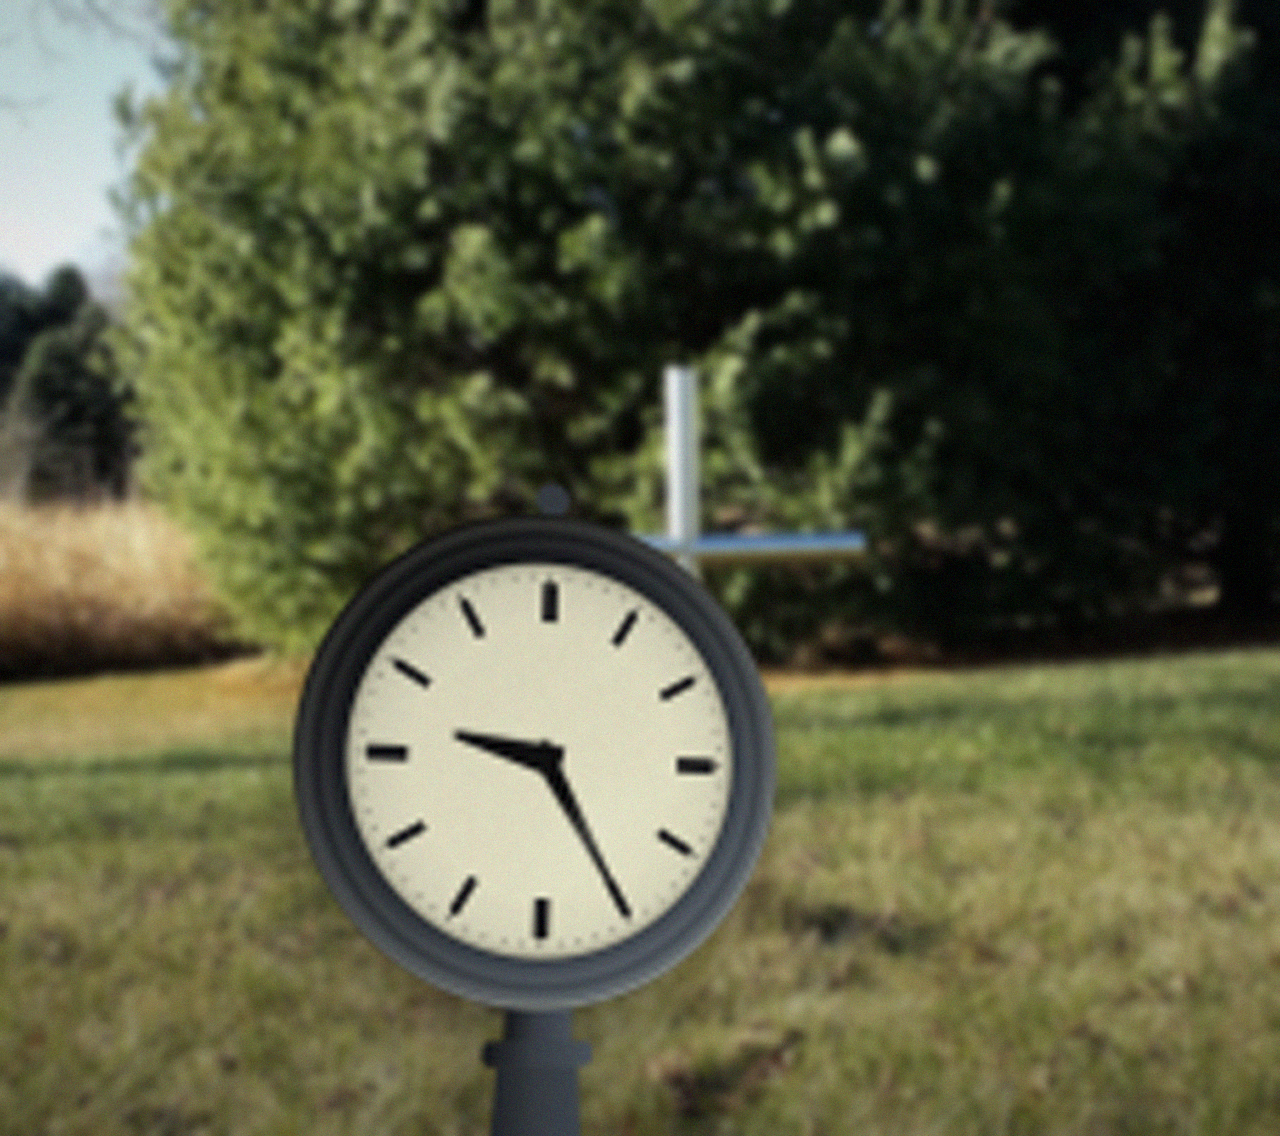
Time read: {"hour": 9, "minute": 25}
